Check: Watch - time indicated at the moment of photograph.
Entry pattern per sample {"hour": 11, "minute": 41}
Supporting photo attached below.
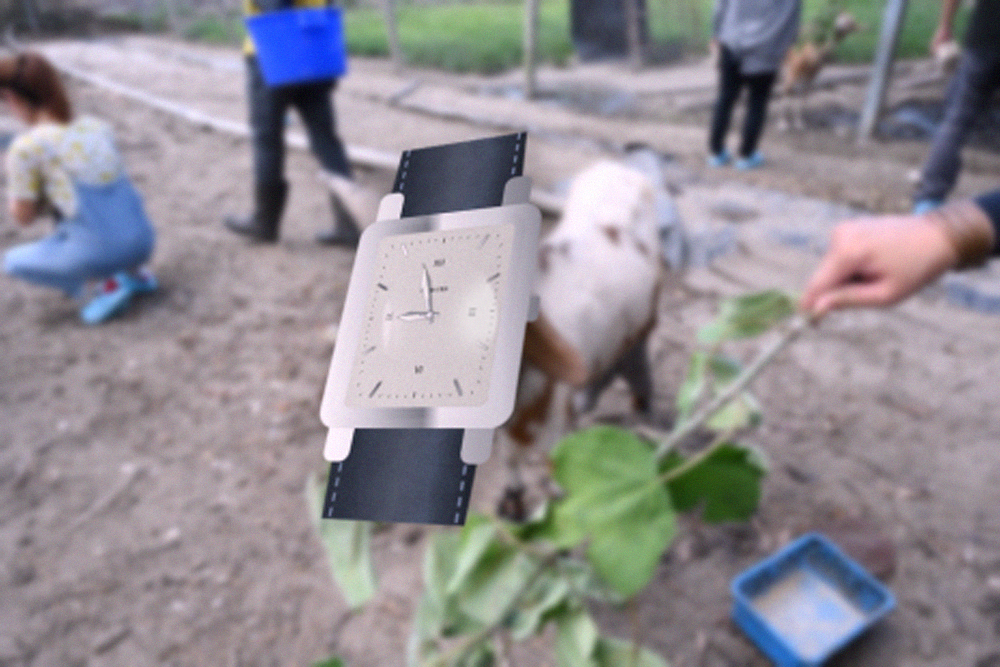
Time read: {"hour": 8, "minute": 57}
